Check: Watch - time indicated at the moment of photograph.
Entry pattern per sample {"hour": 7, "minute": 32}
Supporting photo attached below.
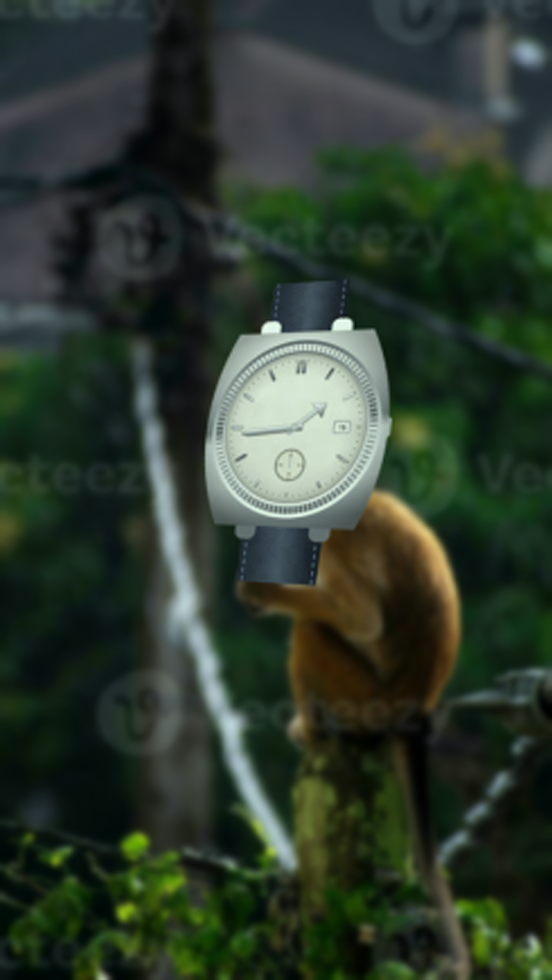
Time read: {"hour": 1, "minute": 44}
